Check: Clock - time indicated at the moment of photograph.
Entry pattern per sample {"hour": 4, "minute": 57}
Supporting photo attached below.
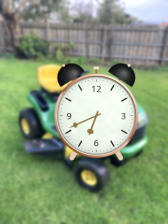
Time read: {"hour": 6, "minute": 41}
